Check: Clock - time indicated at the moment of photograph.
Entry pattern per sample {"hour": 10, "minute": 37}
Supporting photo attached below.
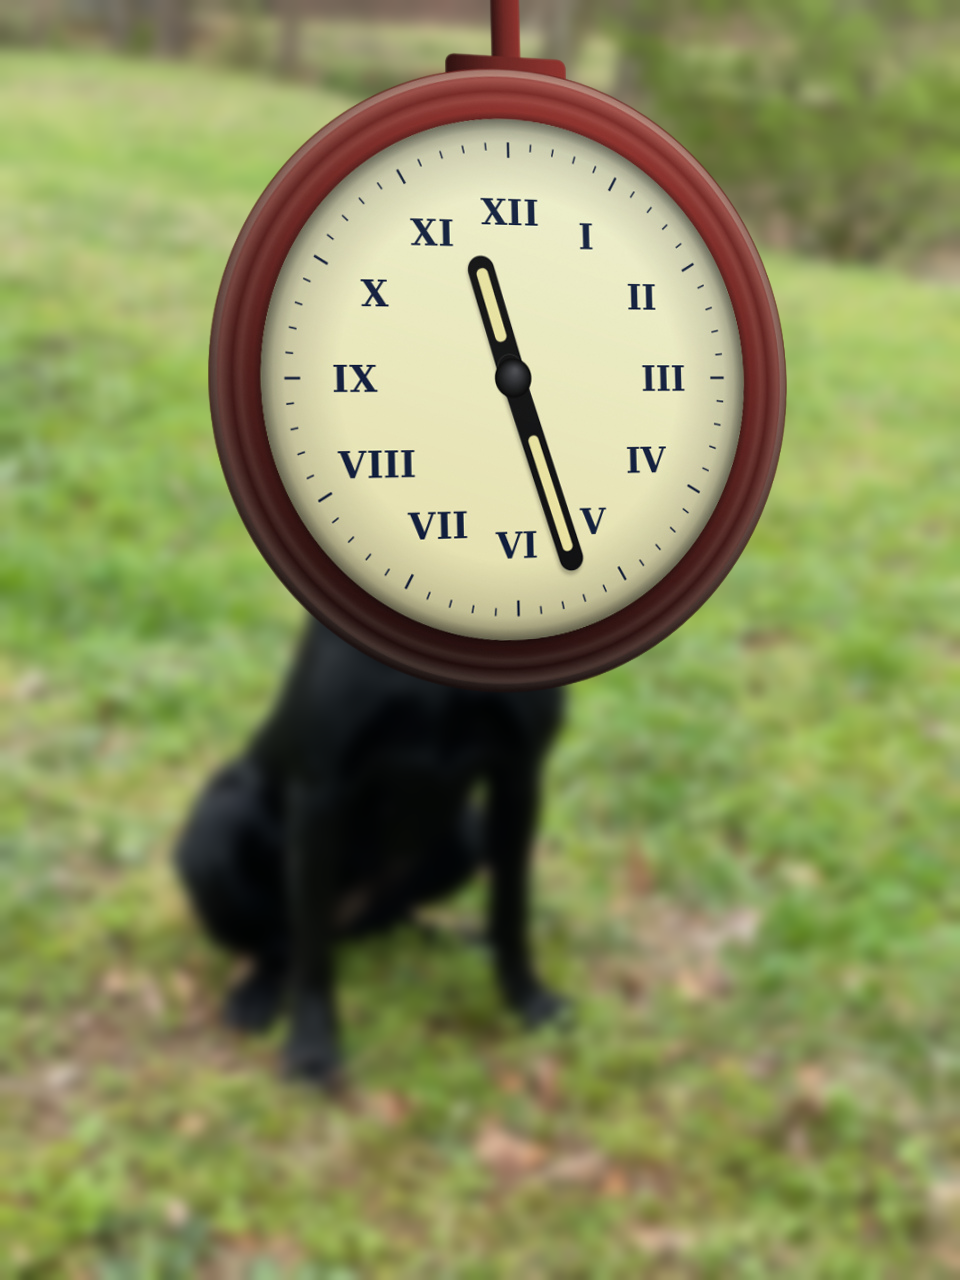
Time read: {"hour": 11, "minute": 27}
